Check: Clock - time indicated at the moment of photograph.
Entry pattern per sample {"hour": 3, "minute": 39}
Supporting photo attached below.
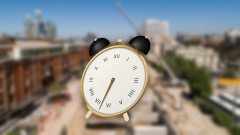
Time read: {"hour": 6, "minute": 33}
